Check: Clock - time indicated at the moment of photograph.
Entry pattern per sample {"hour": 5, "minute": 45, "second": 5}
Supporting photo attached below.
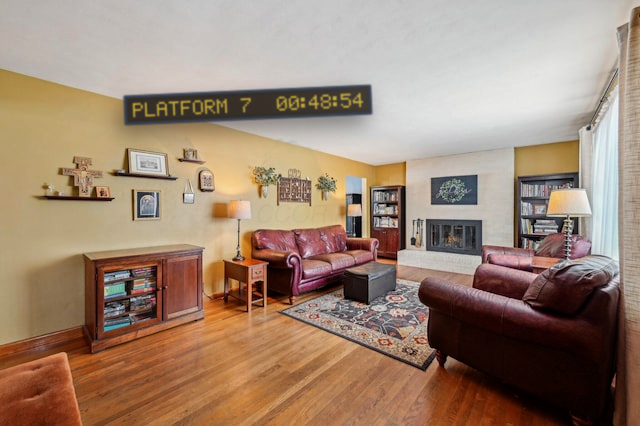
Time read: {"hour": 0, "minute": 48, "second": 54}
